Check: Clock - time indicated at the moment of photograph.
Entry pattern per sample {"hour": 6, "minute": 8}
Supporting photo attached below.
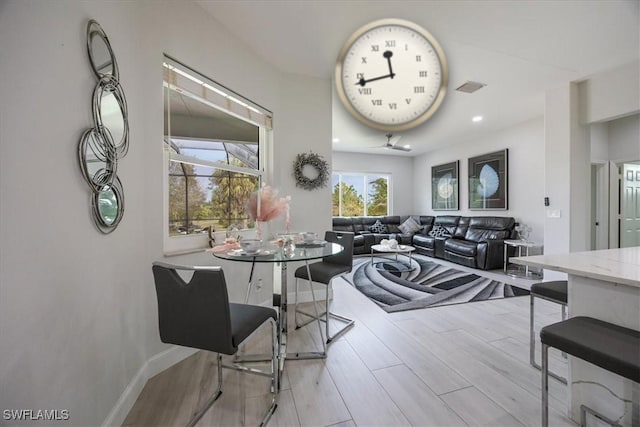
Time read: {"hour": 11, "minute": 43}
